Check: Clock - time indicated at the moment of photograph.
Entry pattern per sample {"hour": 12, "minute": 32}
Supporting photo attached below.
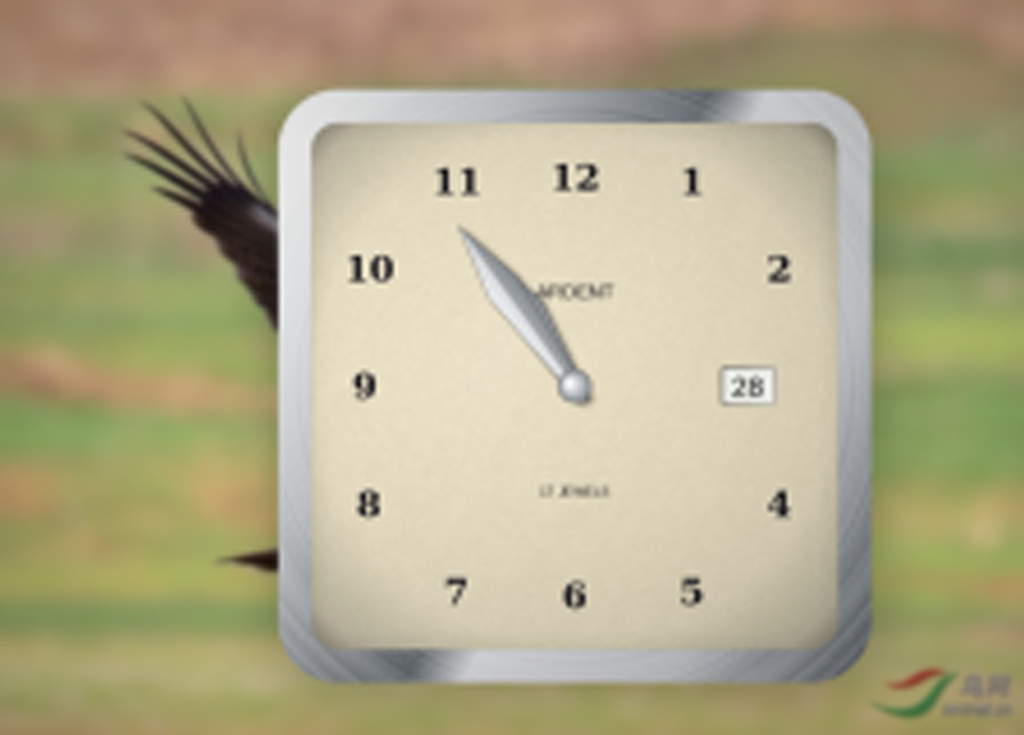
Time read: {"hour": 10, "minute": 54}
